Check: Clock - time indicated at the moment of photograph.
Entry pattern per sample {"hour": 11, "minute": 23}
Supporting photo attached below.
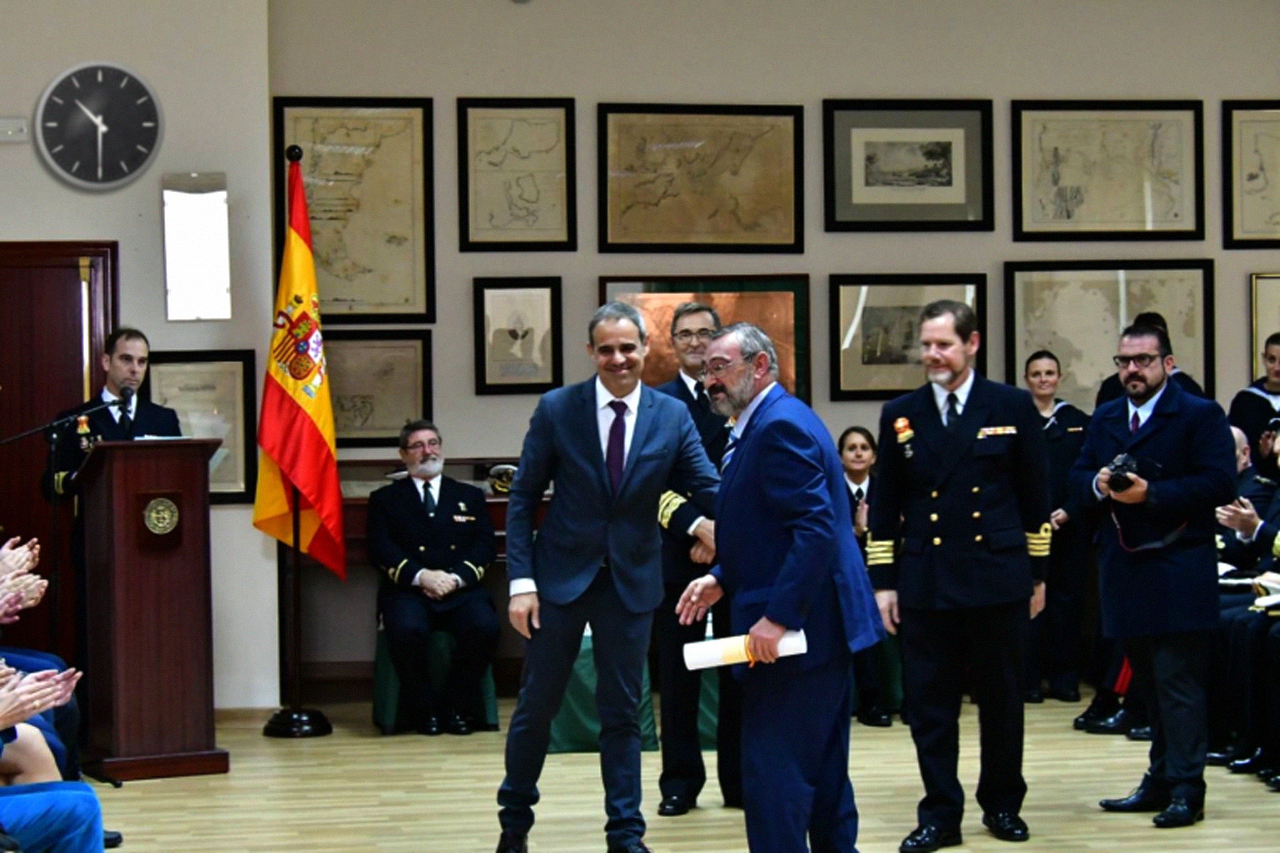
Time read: {"hour": 10, "minute": 30}
